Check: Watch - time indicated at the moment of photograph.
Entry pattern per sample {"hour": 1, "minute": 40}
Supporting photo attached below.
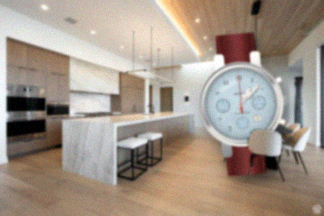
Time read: {"hour": 1, "minute": 8}
